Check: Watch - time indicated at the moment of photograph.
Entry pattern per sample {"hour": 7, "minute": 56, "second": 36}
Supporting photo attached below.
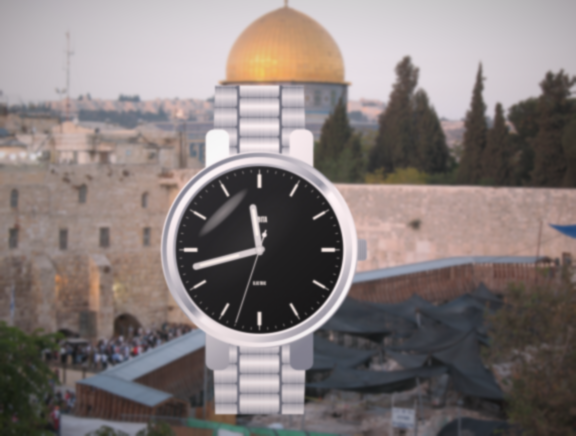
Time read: {"hour": 11, "minute": 42, "second": 33}
